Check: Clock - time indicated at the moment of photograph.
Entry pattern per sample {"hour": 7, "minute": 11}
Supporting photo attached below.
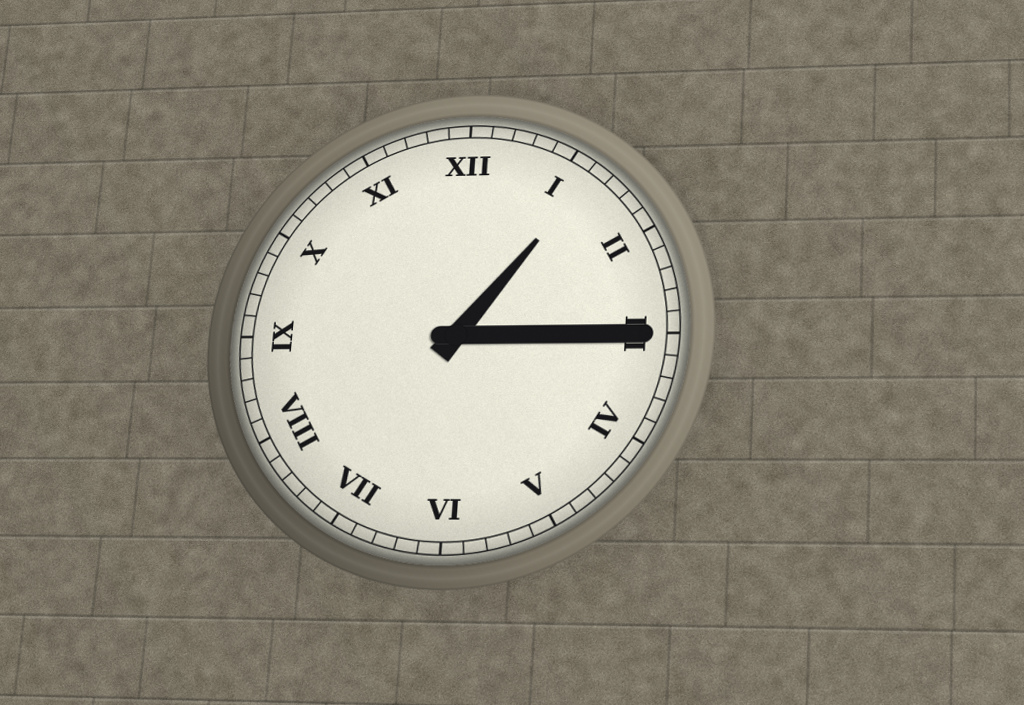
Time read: {"hour": 1, "minute": 15}
